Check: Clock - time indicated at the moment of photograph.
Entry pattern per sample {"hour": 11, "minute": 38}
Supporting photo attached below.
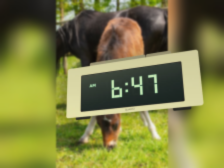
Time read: {"hour": 6, "minute": 47}
